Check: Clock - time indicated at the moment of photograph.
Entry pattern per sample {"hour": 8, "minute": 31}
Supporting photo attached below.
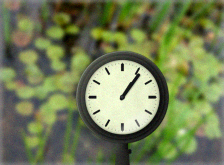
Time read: {"hour": 1, "minute": 6}
